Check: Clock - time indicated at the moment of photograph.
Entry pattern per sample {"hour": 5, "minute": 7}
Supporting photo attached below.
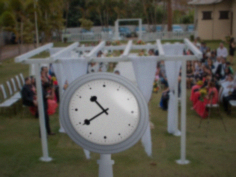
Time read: {"hour": 10, "minute": 39}
